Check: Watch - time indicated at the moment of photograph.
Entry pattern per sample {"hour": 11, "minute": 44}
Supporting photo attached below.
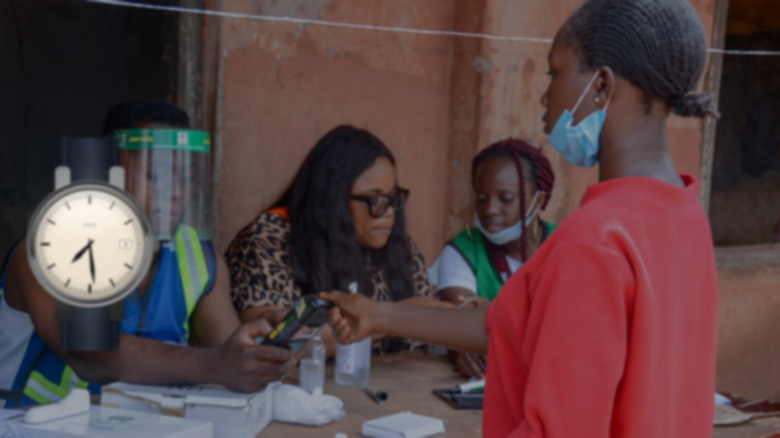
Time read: {"hour": 7, "minute": 29}
